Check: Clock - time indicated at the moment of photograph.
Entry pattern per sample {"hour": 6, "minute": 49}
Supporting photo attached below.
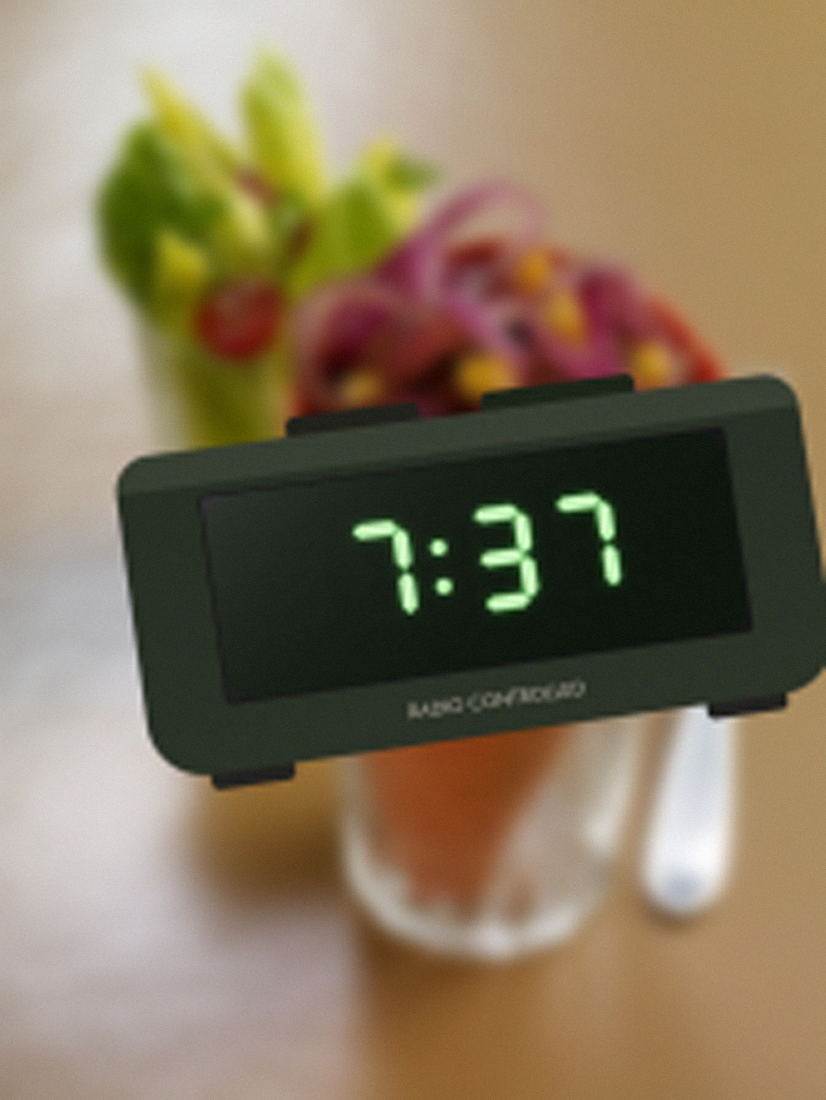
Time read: {"hour": 7, "minute": 37}
